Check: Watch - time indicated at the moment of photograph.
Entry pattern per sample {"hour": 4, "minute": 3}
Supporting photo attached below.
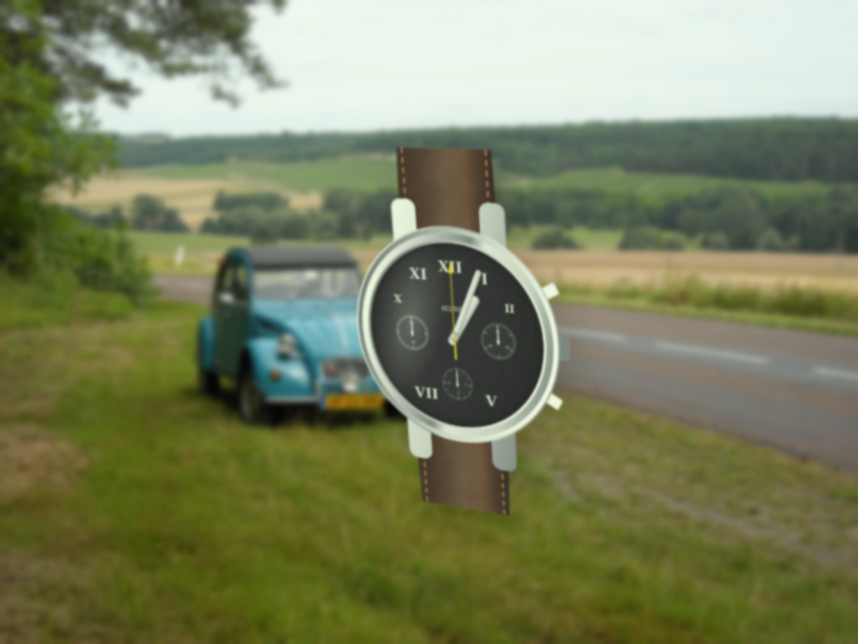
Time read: {"hour": 1, "minute": 4}
